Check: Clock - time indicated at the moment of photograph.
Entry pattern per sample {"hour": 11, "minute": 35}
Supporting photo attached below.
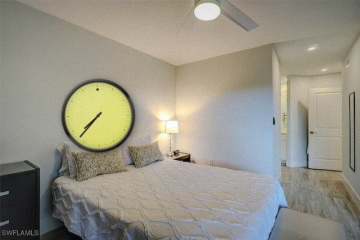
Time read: {"hour": 7, "minute": 37}
